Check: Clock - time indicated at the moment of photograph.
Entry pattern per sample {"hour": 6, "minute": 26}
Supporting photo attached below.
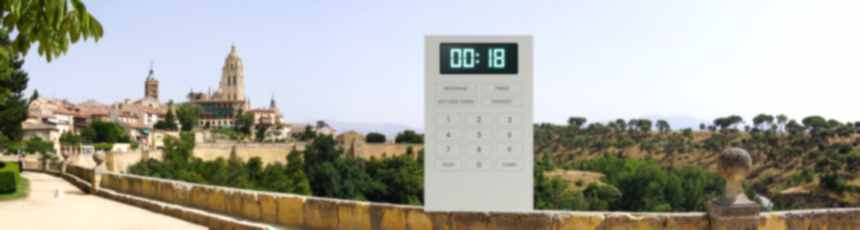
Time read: {"hour": 0, "minute": 18}
